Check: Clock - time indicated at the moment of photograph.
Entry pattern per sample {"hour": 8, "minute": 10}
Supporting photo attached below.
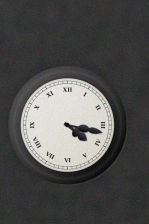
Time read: {"hour": 4, "minute": 17}
